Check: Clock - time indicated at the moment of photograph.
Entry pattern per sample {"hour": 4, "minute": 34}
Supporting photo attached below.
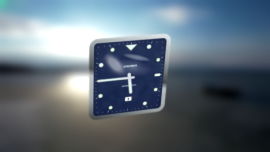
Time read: {"hour": 5, "minute": 45}
